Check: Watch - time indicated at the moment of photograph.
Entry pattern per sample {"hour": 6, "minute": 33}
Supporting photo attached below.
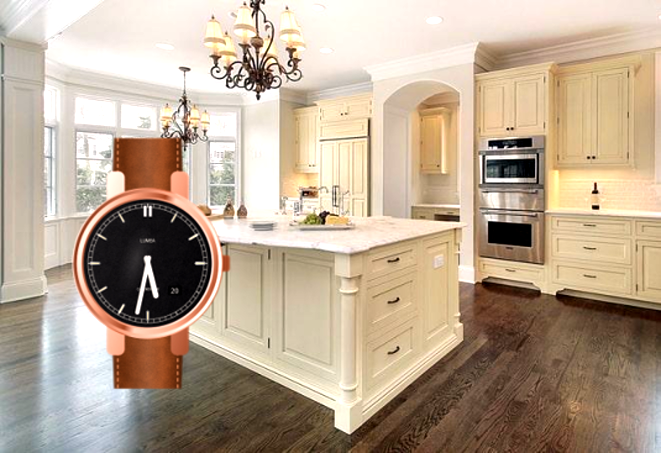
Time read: {"hour": 5, "minute": 32}
